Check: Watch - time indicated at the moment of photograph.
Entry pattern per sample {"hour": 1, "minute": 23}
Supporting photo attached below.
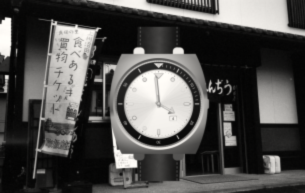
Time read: {"hour": 3, "minute": 59}
